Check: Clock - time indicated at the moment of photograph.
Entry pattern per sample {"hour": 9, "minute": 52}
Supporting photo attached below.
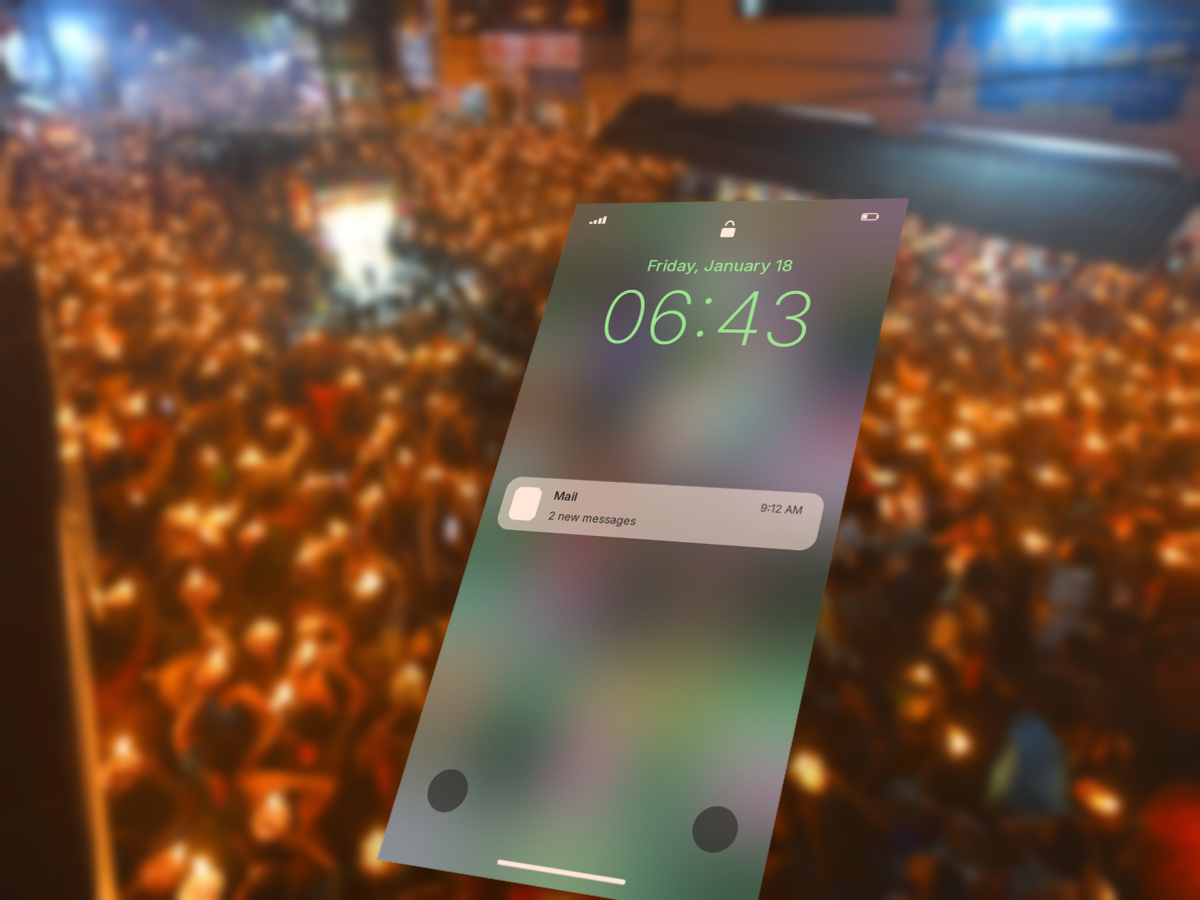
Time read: {"hour": 6, "minute": 43}
